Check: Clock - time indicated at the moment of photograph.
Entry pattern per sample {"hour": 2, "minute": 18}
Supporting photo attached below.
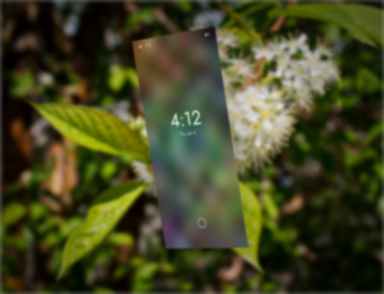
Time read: {"hour": 4, "minute": 12}
